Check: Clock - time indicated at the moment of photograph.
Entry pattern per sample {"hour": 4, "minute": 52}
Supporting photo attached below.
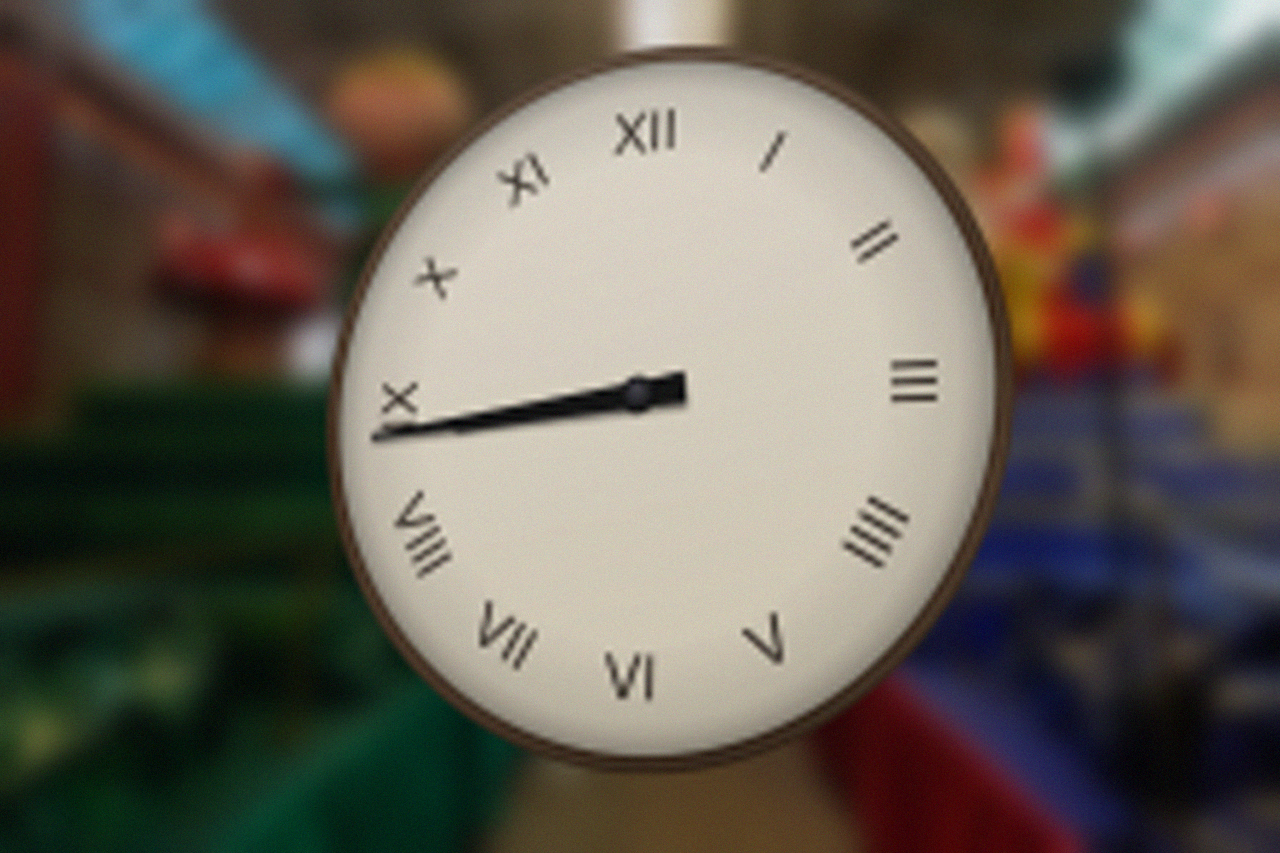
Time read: {"hour": 8, "minute": 44}
